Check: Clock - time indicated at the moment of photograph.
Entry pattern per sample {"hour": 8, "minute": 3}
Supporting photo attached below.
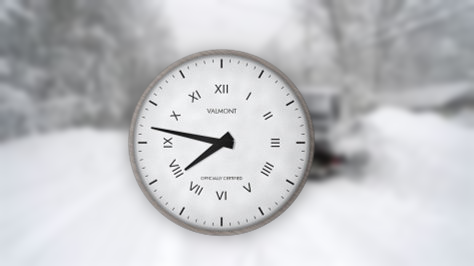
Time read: {"hour": 7, "minute": 47}
